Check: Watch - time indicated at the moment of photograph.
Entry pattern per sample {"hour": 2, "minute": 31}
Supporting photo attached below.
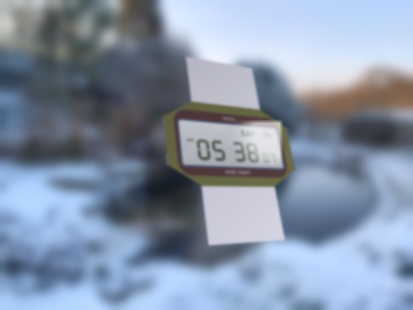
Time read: {"hour": 5, "minute": 38}
